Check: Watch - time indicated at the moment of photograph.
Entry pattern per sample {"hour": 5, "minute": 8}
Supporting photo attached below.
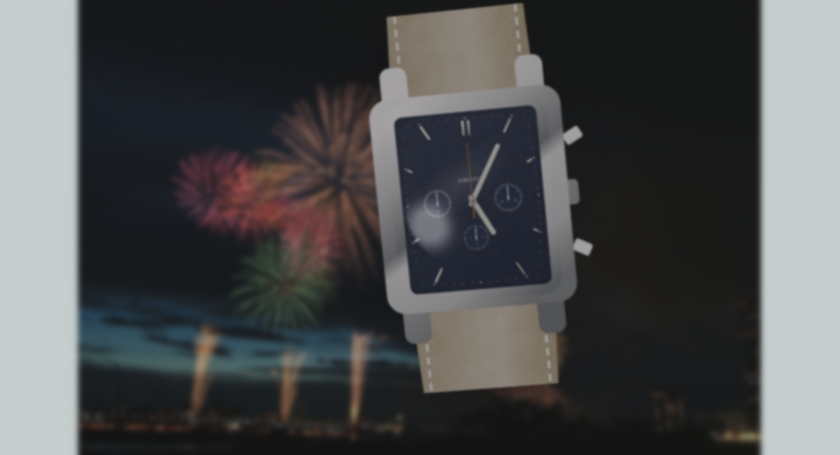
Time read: {"hour": 5, "minute": 5}
